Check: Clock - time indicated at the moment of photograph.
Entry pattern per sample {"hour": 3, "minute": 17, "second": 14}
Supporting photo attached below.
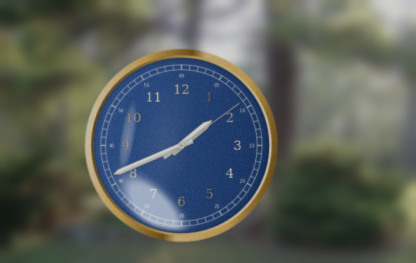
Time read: {"hour": 1, "minute": 41, "second": 9}
